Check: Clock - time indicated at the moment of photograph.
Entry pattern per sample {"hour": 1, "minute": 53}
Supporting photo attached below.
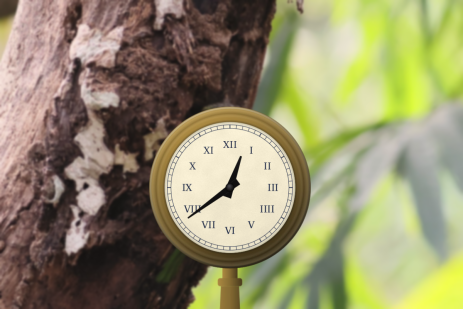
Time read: {"hour": 12, "minute": 39}
